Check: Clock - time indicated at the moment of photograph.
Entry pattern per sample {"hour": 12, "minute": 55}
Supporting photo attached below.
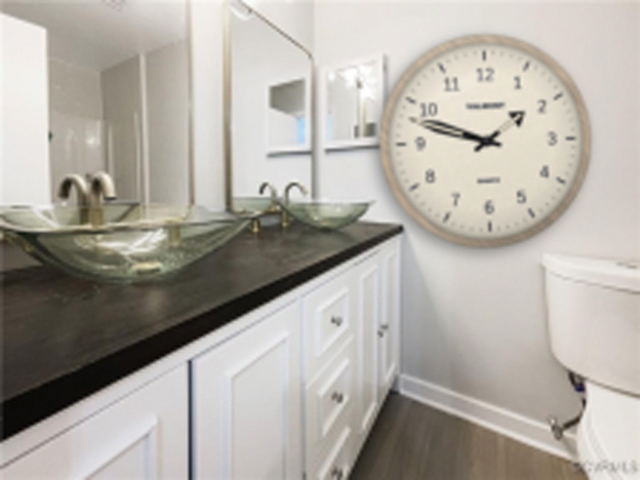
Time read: {"hour": 1, "minute": 48}
